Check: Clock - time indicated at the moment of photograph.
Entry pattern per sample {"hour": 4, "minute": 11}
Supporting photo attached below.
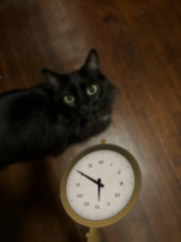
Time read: {"hour": 5, "minute": 50}
